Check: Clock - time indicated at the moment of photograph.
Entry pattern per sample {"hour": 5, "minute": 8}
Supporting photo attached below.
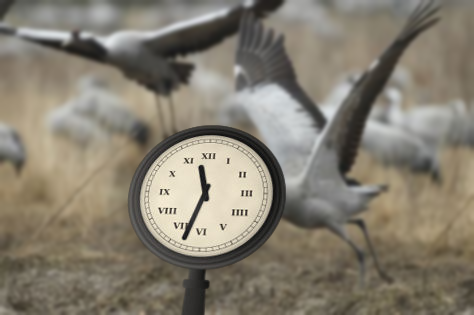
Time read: {"hour": 11, "minute": 33}
